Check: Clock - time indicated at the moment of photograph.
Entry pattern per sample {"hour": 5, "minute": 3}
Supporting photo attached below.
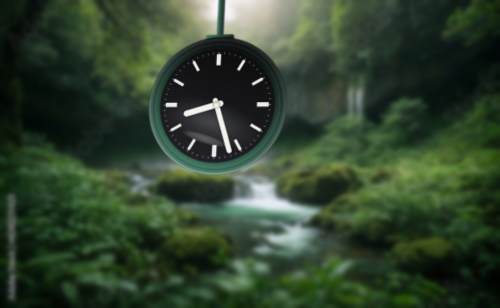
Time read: {"hour": 8, "minute": 27}
